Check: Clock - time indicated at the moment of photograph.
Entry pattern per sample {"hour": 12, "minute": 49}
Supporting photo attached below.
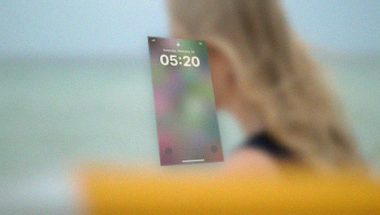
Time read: {"hour": 5, "minute": 20}
